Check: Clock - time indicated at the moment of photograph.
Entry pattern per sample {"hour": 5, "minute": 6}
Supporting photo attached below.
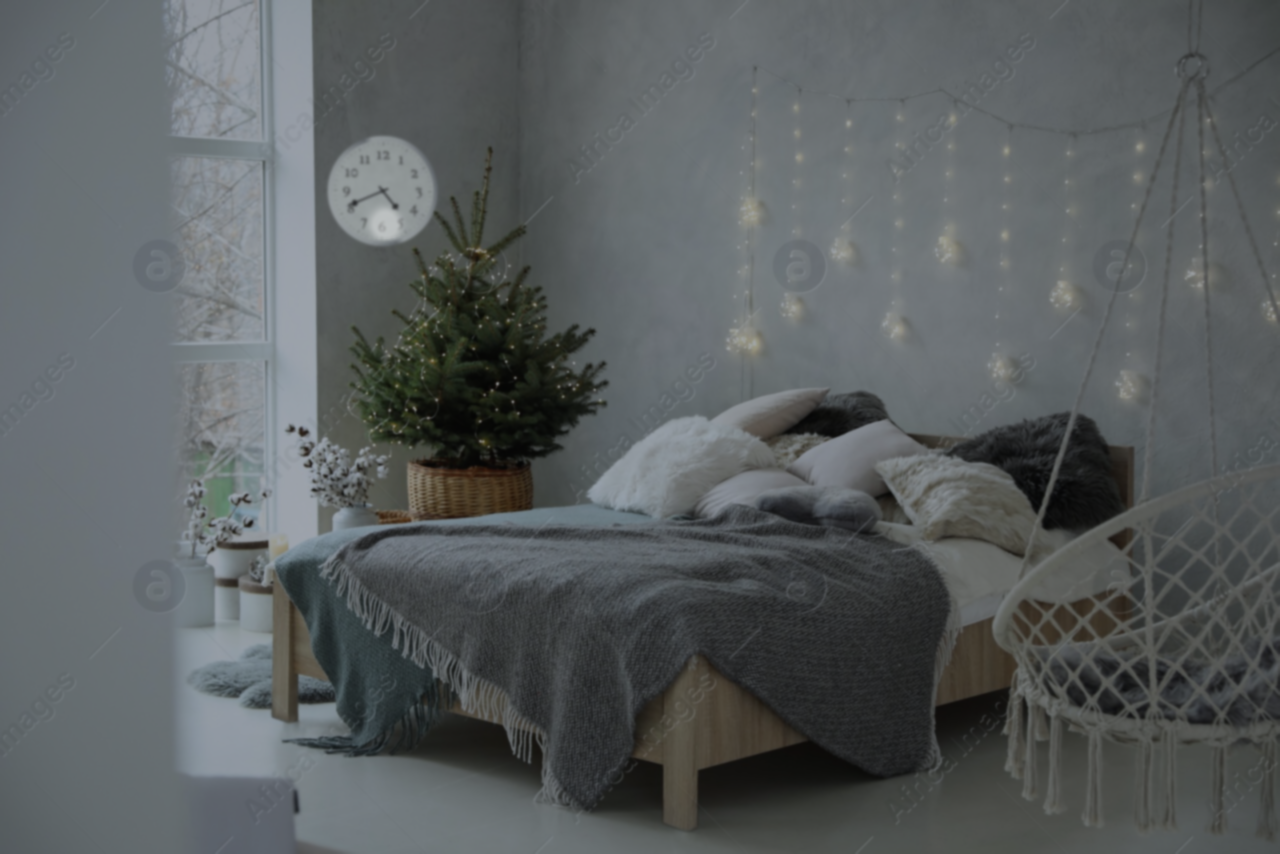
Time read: {"hour": 4, "minute": 41}
